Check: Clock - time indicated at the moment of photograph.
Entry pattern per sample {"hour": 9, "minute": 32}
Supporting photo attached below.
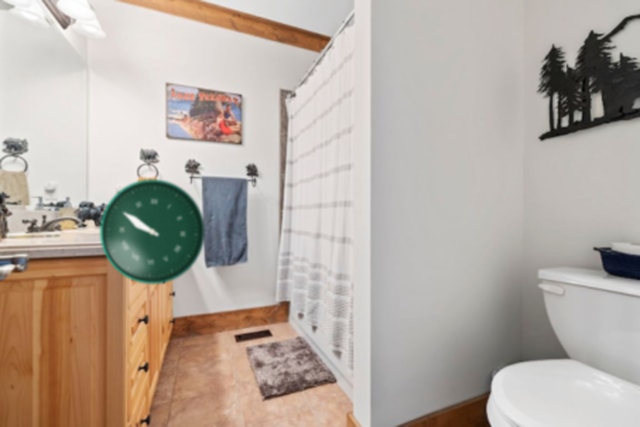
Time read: {"hour": 9, "minute": 50}
